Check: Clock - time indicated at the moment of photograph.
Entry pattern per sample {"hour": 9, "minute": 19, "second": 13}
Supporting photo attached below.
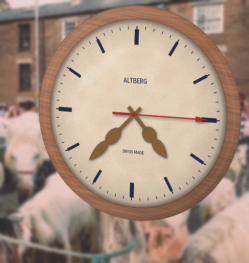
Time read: {"hour": 4, "minute": 37, "second": 15}
